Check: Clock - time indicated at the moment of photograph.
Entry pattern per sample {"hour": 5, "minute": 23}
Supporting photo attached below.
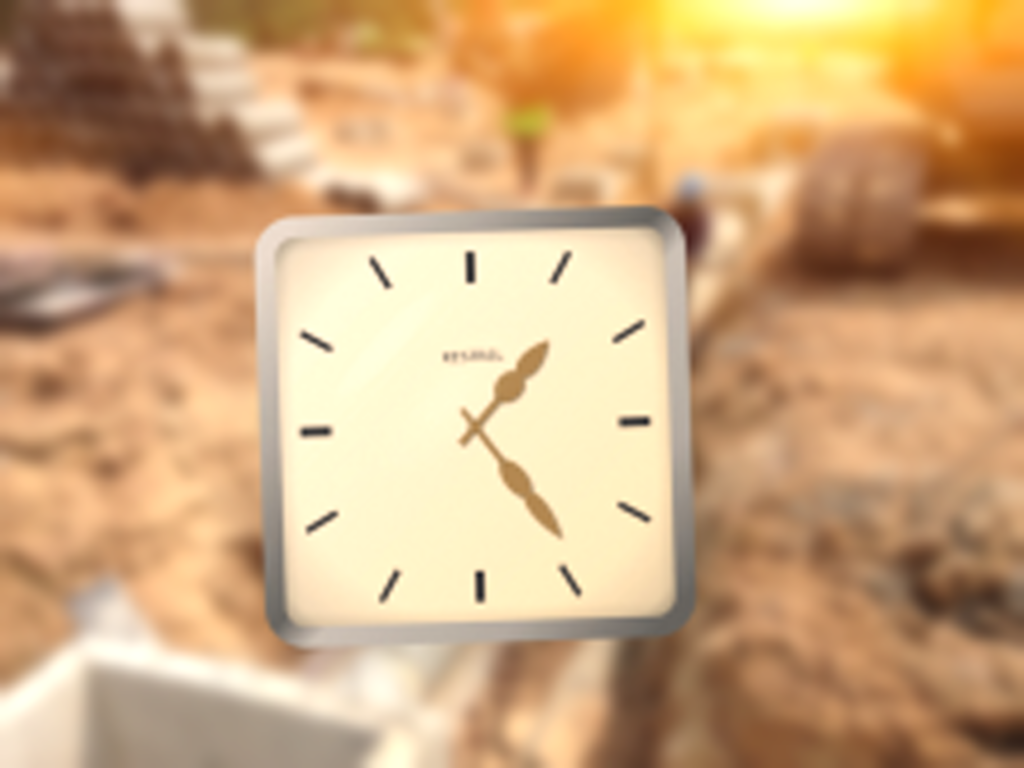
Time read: {"hour": 1, "minute": 24}
